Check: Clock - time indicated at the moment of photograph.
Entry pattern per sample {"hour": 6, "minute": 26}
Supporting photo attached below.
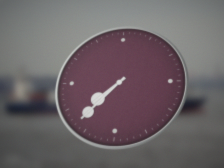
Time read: {"hour": 7, "minute": 37}
